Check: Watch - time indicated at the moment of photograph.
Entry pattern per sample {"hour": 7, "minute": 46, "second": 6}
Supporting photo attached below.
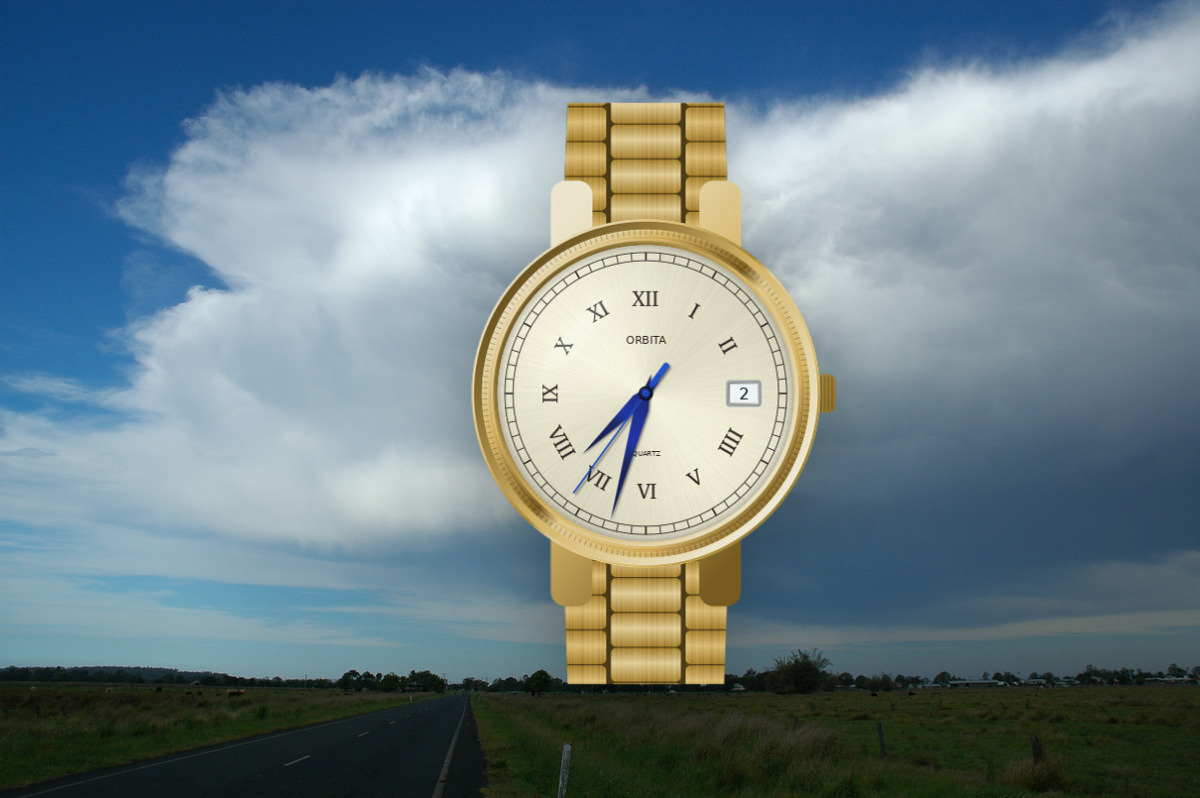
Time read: {"hour": 7, "minute": 32, "second": 36}
